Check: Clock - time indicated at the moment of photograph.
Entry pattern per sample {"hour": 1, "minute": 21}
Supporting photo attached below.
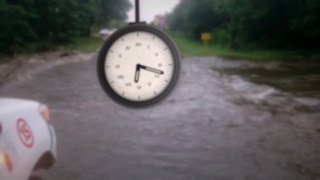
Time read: {"hour": 6, "minute": 18}
